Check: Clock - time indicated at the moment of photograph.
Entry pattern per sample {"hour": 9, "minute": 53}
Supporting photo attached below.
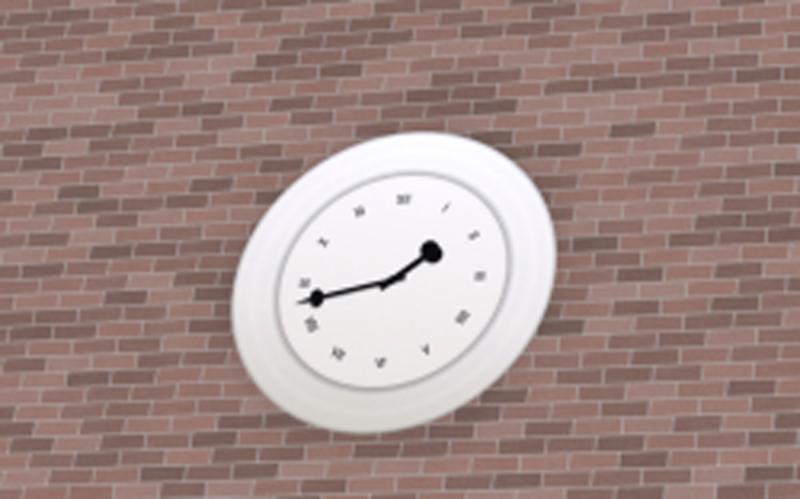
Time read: {"hour": 1, "minute": 43}
